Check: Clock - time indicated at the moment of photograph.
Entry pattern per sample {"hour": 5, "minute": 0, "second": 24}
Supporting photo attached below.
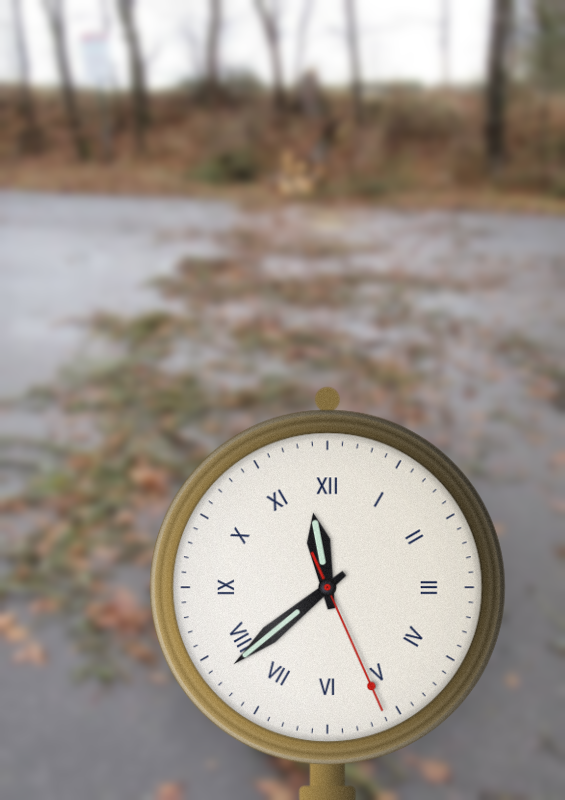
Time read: {"hour": 11, "minute": 38, "second": 26}
